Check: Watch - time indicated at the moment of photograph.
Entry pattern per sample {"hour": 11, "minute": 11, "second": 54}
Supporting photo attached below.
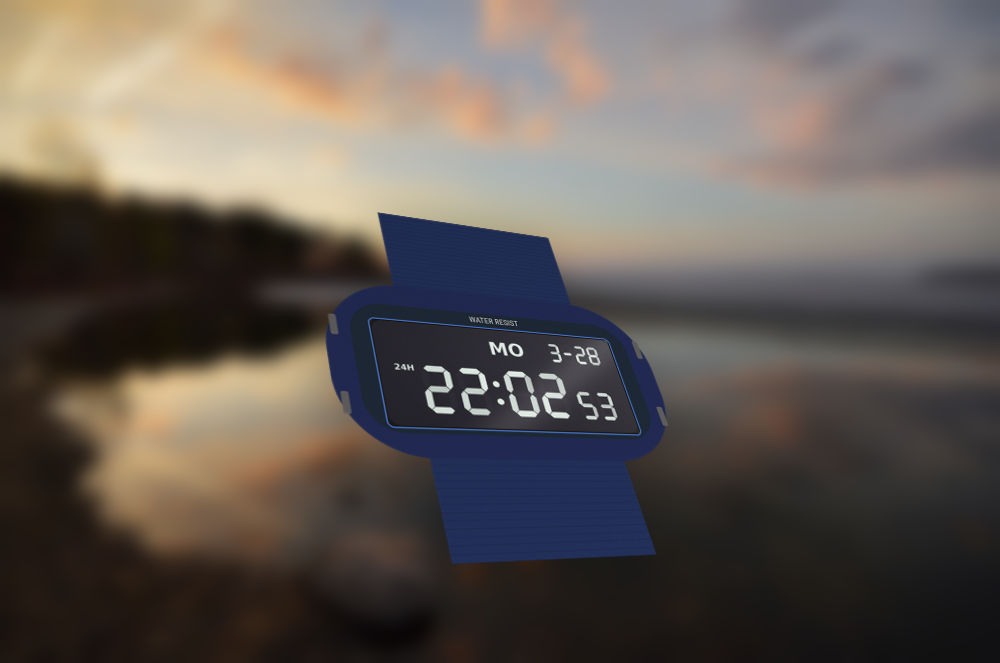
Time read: {"hour": 22, "minute": 2, "second": 53}
